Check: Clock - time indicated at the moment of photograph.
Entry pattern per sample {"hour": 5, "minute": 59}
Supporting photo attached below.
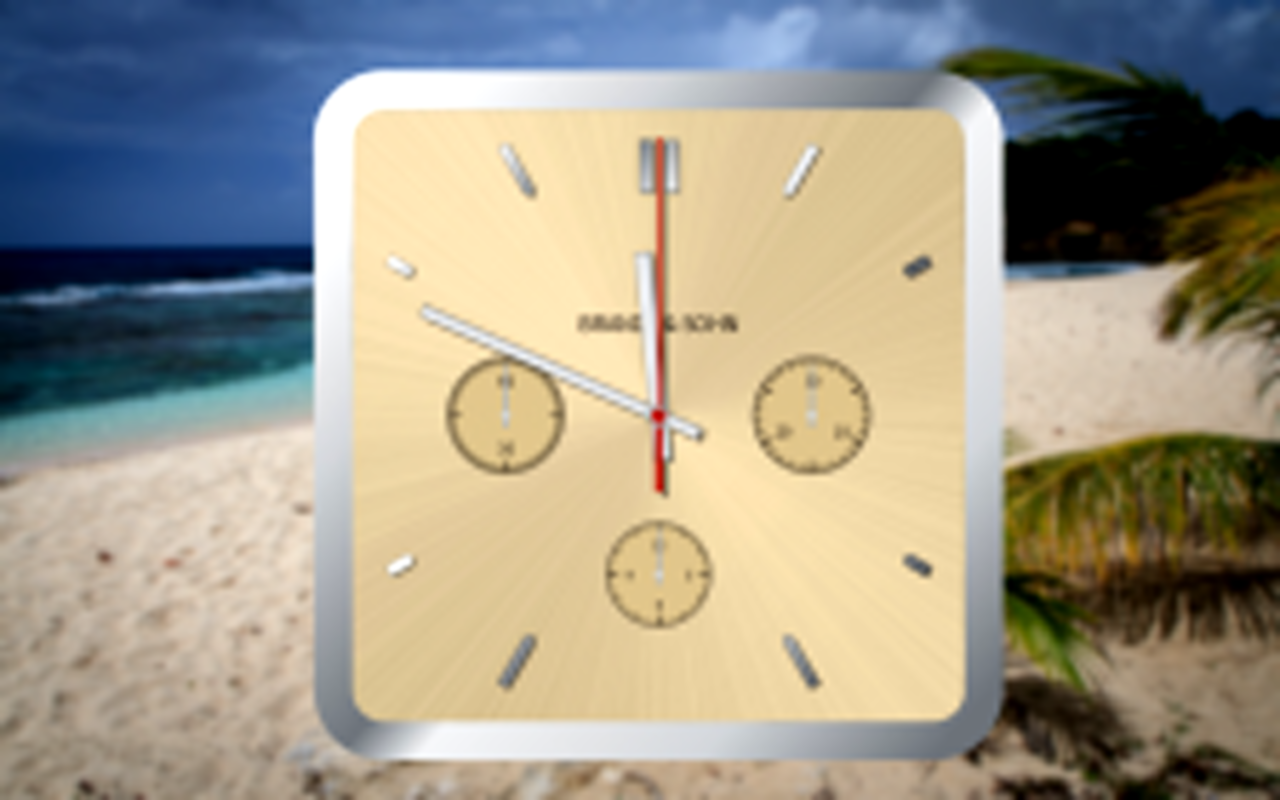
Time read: {"hour": 11, "minute": 49}
